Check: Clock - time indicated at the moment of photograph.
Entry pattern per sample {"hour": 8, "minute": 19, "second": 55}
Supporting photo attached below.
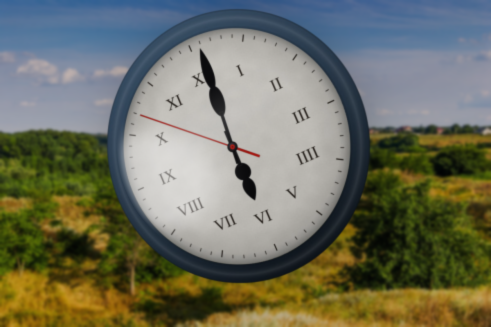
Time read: {"hour": 6, "minute": 0, "second": 52}
